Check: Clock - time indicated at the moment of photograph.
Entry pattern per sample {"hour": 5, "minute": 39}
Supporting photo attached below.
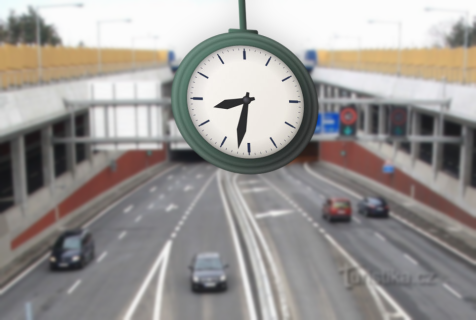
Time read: {"hour": 8, "minute": 32}
